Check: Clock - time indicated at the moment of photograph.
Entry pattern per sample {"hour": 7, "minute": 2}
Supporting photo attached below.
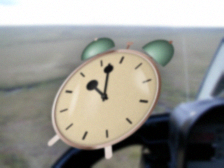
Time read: {"hour": 9, "minute": 57}
